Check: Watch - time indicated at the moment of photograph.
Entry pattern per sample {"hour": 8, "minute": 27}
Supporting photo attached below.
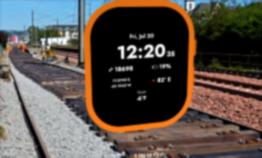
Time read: {"hour": 12, "minute": 20}
